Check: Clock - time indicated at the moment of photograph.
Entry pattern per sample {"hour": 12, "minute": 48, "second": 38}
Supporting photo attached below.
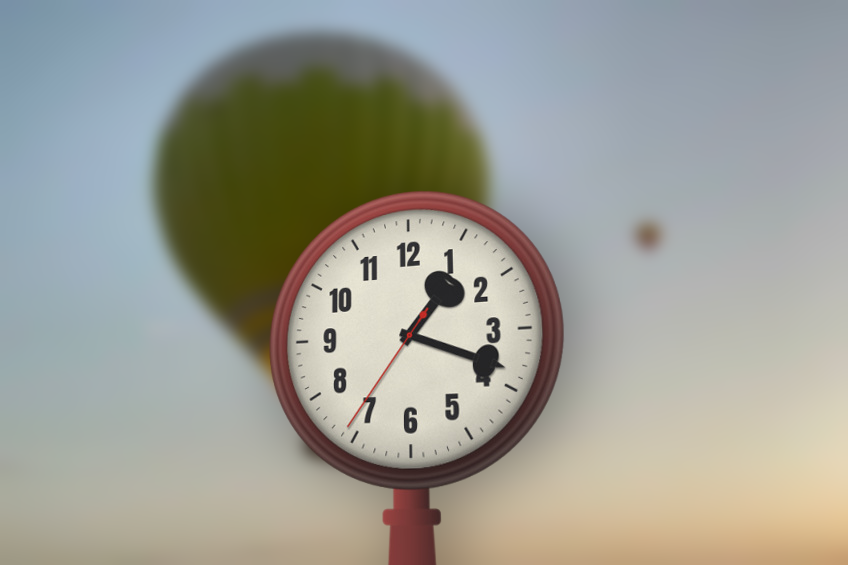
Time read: {"hour": 1, "minute": 18, "second": 36}
